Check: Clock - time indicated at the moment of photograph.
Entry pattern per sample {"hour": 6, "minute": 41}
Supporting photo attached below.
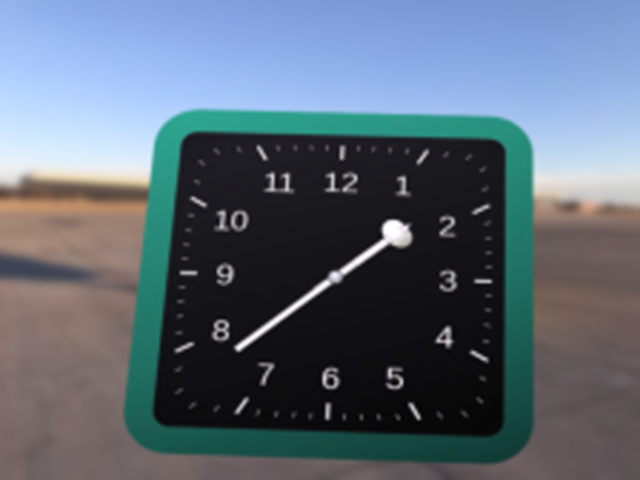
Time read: {"hour": 1, "minute": 38}
